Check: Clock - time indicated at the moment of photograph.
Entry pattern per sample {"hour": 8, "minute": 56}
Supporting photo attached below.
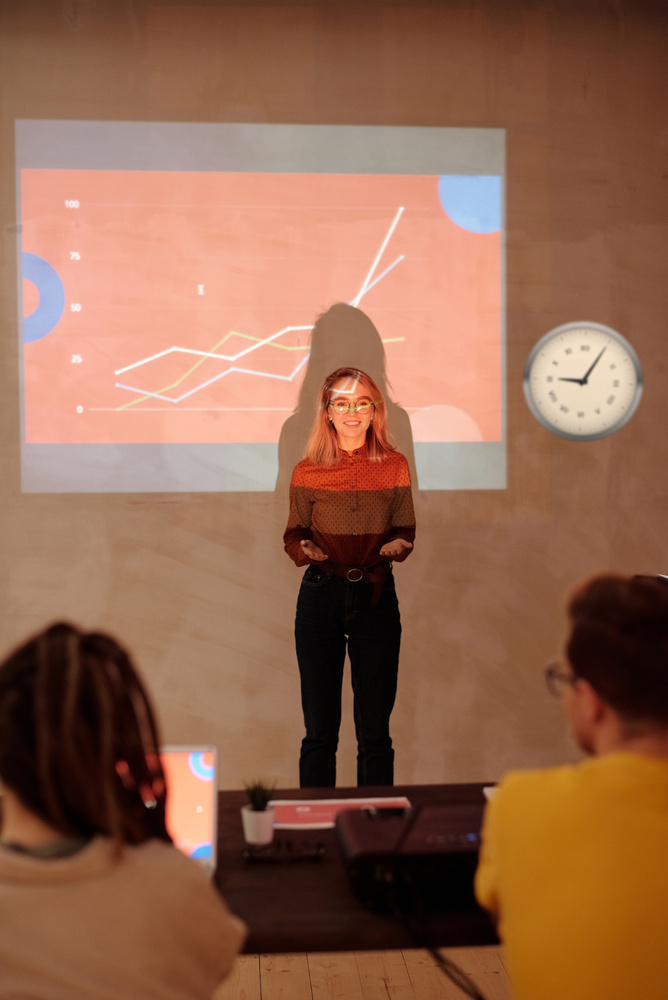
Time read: {"hour": 9, "minute": 5}
